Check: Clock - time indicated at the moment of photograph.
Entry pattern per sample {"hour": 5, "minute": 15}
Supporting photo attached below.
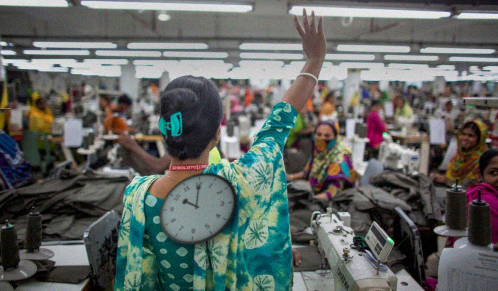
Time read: {"hour": 10, "minute": 0}
